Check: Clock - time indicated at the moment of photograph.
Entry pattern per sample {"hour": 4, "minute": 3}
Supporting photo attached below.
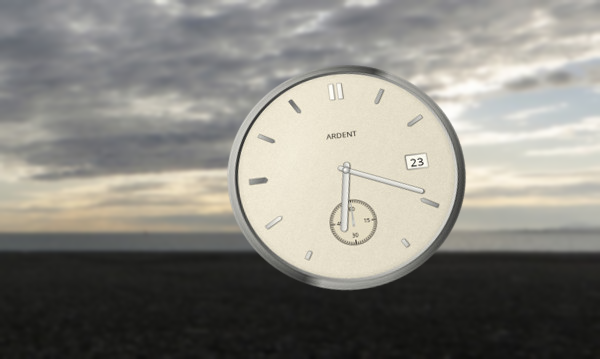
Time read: {"hour": 6, "minute": 19}
